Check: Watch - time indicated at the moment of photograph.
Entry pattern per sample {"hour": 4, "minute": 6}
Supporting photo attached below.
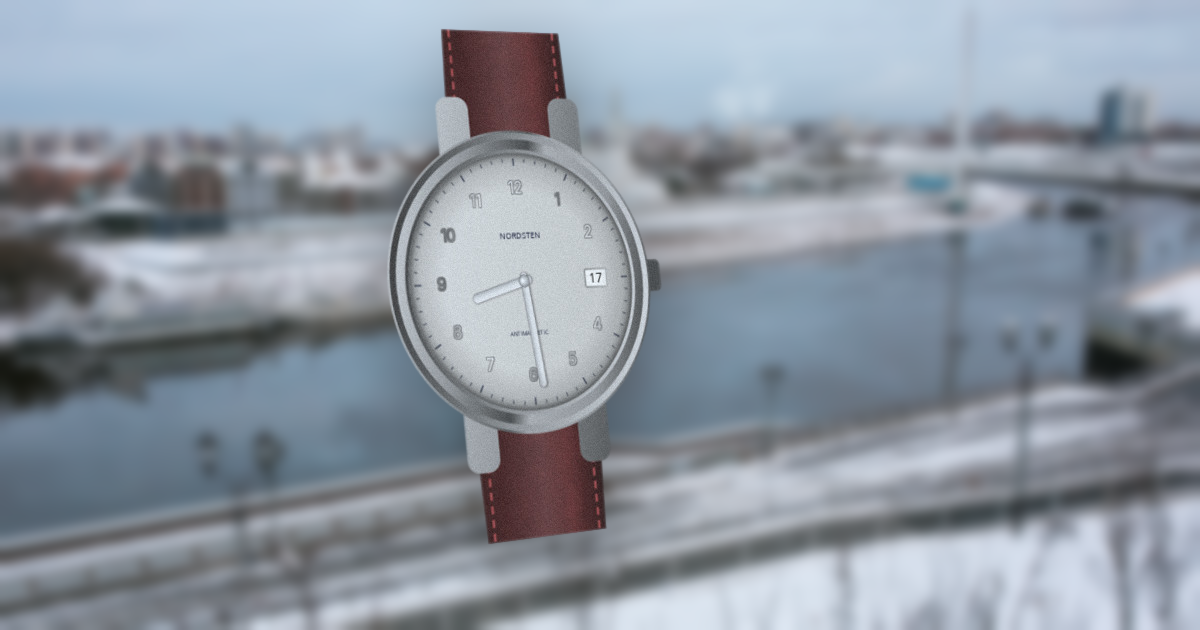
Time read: {"hour": 8, "minute": 29}
